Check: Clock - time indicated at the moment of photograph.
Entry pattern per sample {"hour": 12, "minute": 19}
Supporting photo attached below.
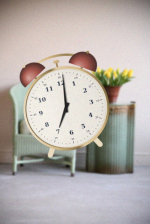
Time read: {"hour": 7, "minute": 1}
